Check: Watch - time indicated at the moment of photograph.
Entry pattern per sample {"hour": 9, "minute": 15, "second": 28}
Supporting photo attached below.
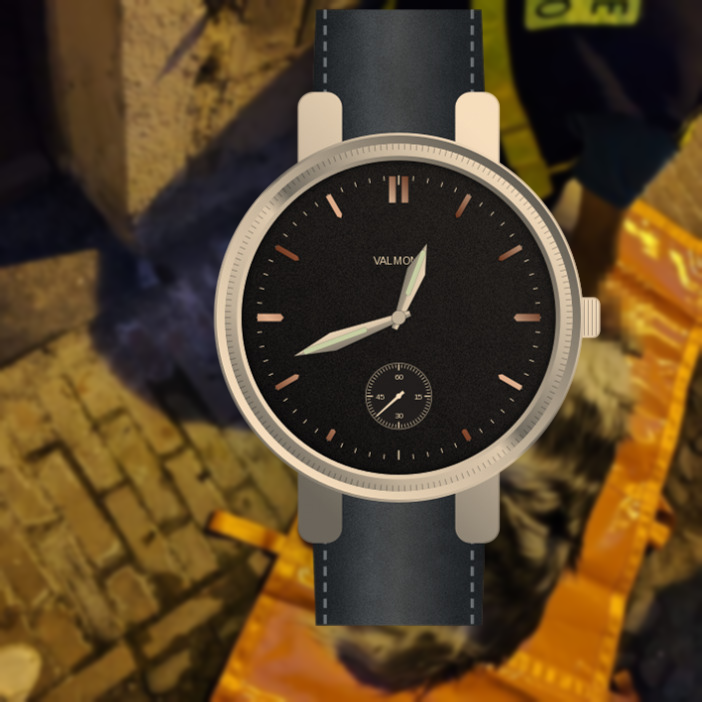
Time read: {"hour": 12, "minute": 41, "second": 38}
